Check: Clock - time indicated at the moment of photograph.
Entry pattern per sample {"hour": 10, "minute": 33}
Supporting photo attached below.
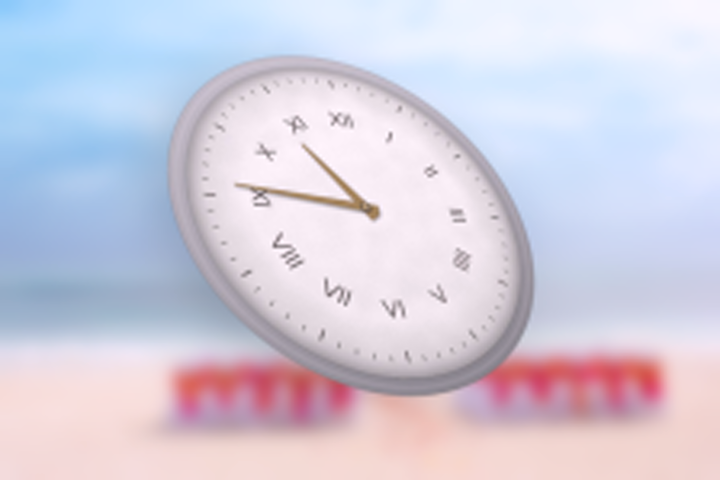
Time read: {"hour": 10, "minute": 46}
